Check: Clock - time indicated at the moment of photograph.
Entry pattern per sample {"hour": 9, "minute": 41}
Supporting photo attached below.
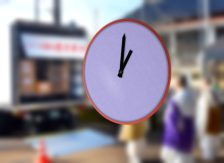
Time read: {"hour": 1, "minute": 1}
